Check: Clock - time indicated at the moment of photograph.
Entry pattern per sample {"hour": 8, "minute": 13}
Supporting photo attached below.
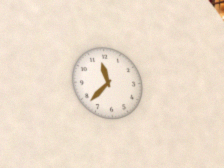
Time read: {"hour": 11, "minute": 38}
